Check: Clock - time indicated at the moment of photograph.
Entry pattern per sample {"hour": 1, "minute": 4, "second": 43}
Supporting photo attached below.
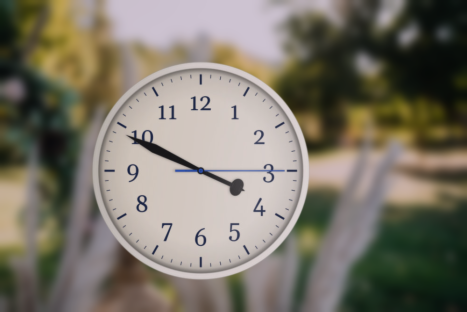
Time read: {"hour": 3, "minute": 49, "second": 15}
